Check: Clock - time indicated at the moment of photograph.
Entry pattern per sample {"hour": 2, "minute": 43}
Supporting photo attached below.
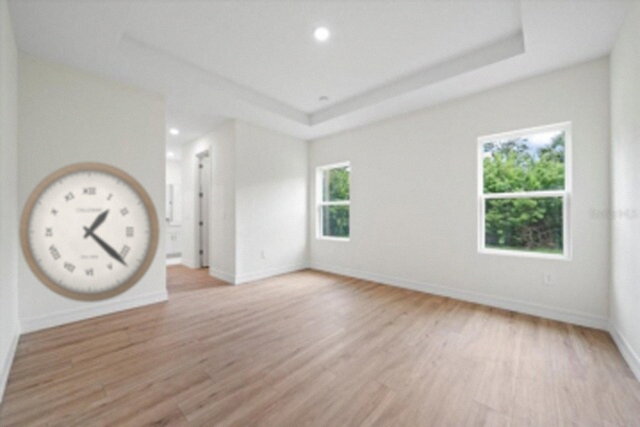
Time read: {"hour": 1, "minute": 22}
